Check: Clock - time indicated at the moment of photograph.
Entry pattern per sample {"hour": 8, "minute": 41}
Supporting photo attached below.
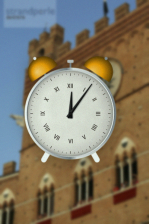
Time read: {"hour": 12, "minute": 6}
